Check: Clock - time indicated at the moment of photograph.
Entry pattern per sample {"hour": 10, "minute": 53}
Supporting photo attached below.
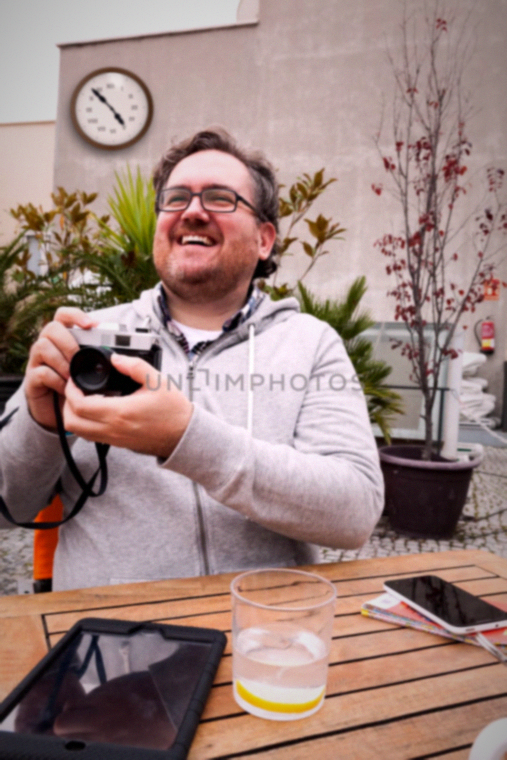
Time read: {"hour": 4, "minute": 53}
